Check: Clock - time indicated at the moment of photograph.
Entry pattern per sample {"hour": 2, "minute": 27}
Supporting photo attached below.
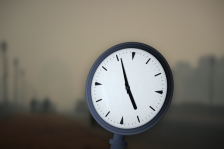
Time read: {"hour": 4, "minute": 56}
